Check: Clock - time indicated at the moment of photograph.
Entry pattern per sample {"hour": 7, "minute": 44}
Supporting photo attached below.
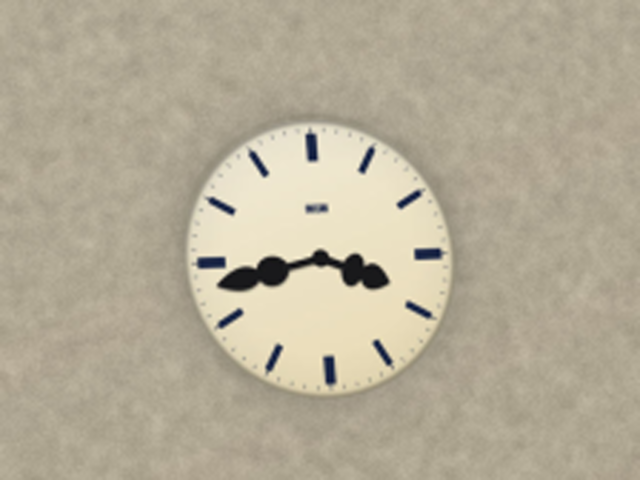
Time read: {"hour": 3, "minute": 43}
